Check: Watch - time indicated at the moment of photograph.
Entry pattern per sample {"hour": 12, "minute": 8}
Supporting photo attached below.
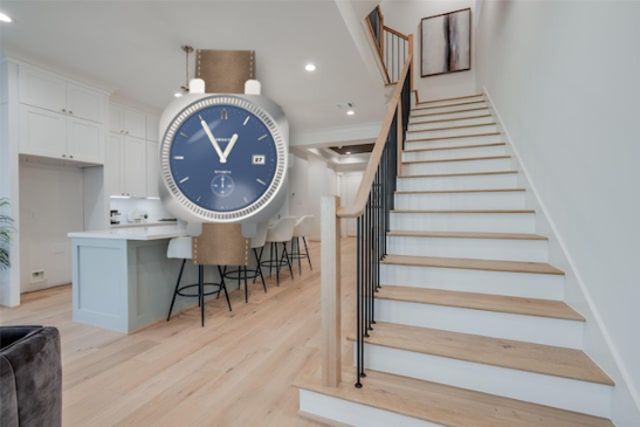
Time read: {"hour": 12, "minute": 55}
